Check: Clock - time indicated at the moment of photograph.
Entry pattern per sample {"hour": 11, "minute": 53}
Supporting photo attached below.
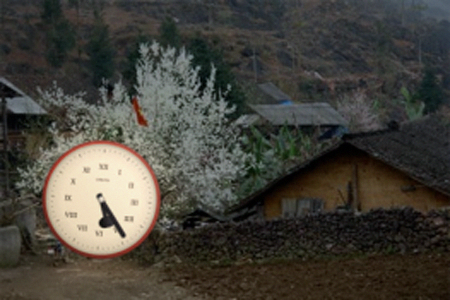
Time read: {"hour": 5, "minute": 24}
